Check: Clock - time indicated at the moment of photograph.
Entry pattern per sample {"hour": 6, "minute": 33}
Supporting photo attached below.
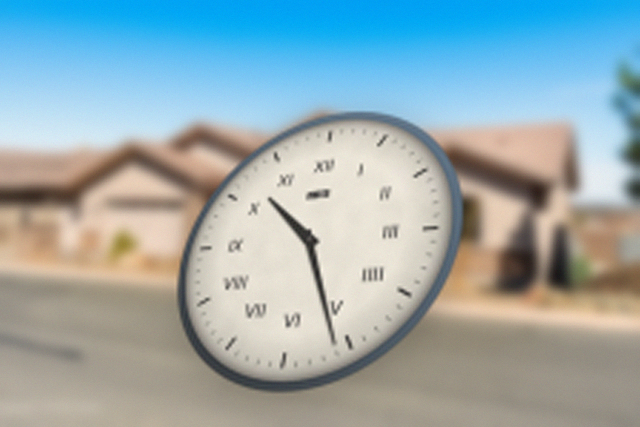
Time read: {"hour": 10, "minute": 26}
